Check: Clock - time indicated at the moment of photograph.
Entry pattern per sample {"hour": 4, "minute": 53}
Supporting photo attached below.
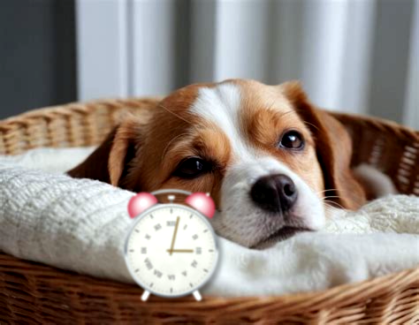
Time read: {"hour": 3, "minute": 2}
